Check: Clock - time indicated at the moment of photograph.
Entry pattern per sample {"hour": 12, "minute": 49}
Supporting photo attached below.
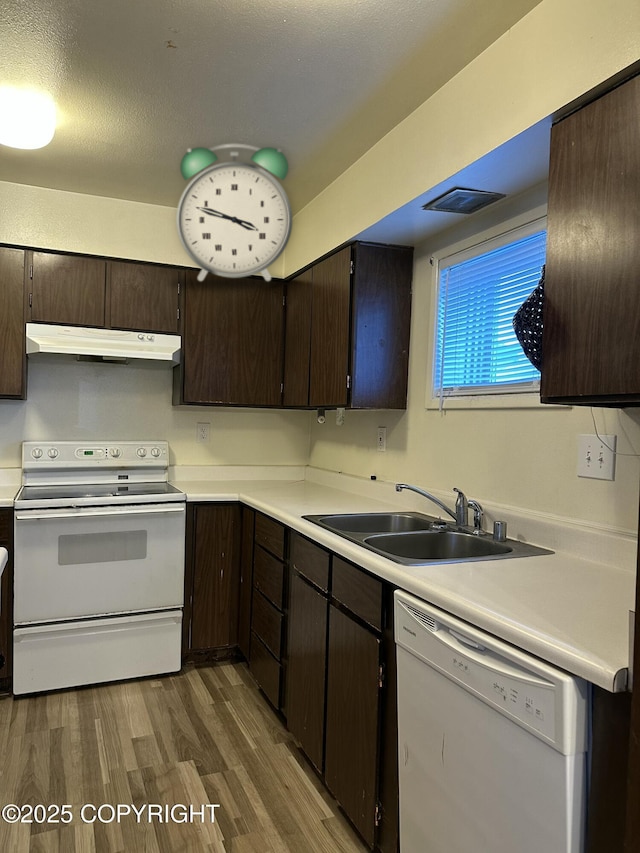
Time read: {"hour": 3, "minute": 48}
